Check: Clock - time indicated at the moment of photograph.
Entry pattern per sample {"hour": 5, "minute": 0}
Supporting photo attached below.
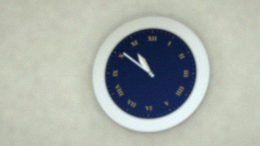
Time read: {"hour": 10, "minute": 51}
